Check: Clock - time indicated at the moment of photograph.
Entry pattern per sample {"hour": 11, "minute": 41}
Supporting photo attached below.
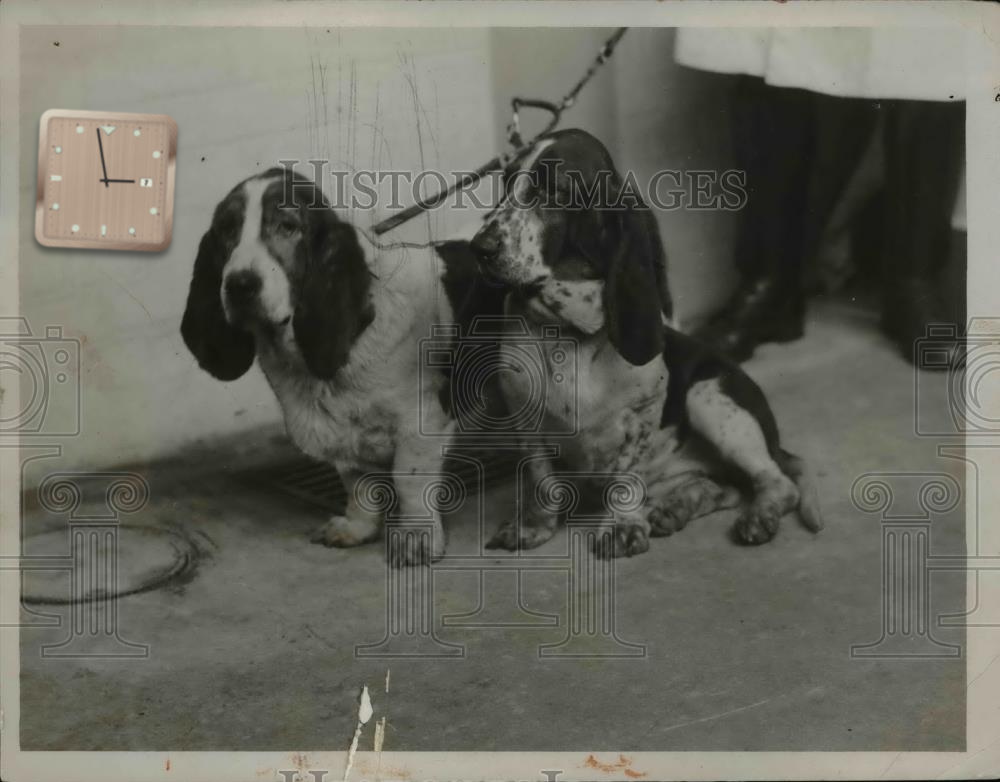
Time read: {"hour": 2, "minute": 58}
